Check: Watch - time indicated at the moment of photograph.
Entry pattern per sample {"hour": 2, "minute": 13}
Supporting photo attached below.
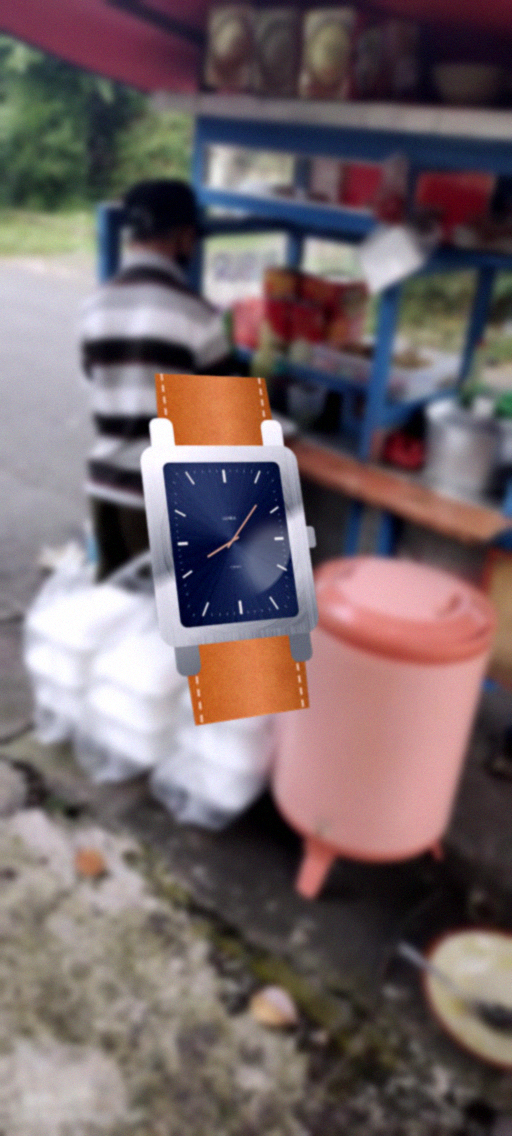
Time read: {"hour": 8, "minute": 7}
